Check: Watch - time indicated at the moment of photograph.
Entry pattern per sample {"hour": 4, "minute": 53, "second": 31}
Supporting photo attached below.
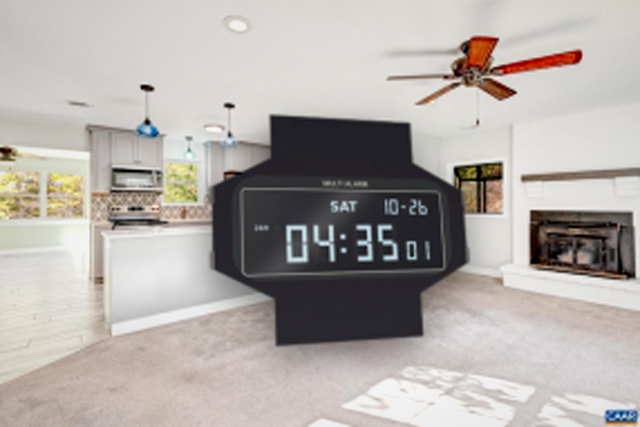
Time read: {"hour": 4, "minute": 35, "second": 1}
